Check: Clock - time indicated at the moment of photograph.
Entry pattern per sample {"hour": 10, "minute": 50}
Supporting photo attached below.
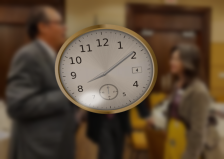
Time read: {"hour": 8, "minute": 9}
